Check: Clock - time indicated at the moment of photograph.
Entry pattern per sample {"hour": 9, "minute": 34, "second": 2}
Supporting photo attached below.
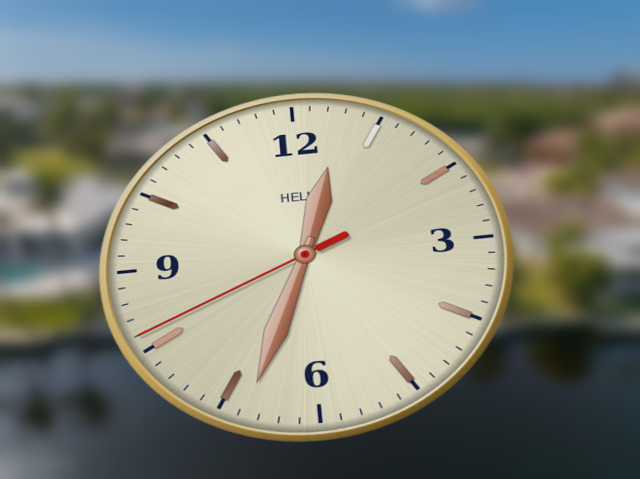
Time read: {"hour": 12, "minute": 33, "second": 41}
